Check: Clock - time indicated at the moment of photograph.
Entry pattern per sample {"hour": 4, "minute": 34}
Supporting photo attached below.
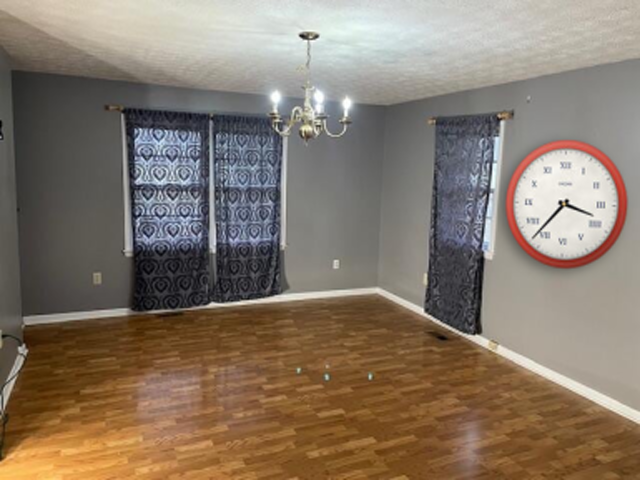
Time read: {"hour": 3, "minute": 37}
